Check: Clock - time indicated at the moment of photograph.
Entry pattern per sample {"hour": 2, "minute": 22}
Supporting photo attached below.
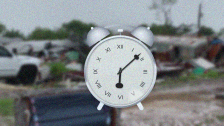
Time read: {"hour": 6, "minute": 8}
